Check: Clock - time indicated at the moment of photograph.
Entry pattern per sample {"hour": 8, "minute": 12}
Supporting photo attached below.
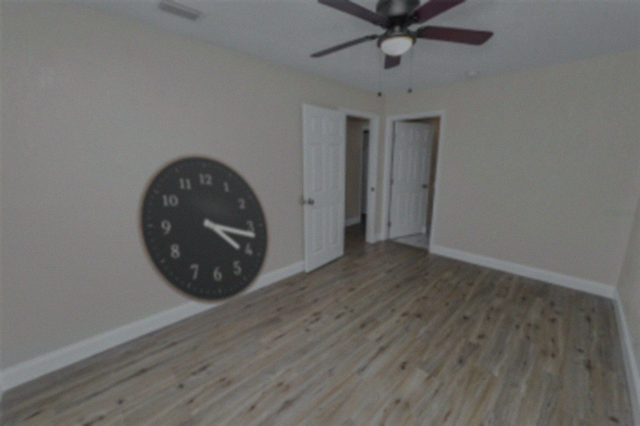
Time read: {"hour": 4, "minute": 17}
